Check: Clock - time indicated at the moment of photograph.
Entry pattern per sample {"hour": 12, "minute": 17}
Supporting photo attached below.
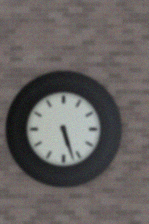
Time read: {"hour": 5, "minute": 27}
